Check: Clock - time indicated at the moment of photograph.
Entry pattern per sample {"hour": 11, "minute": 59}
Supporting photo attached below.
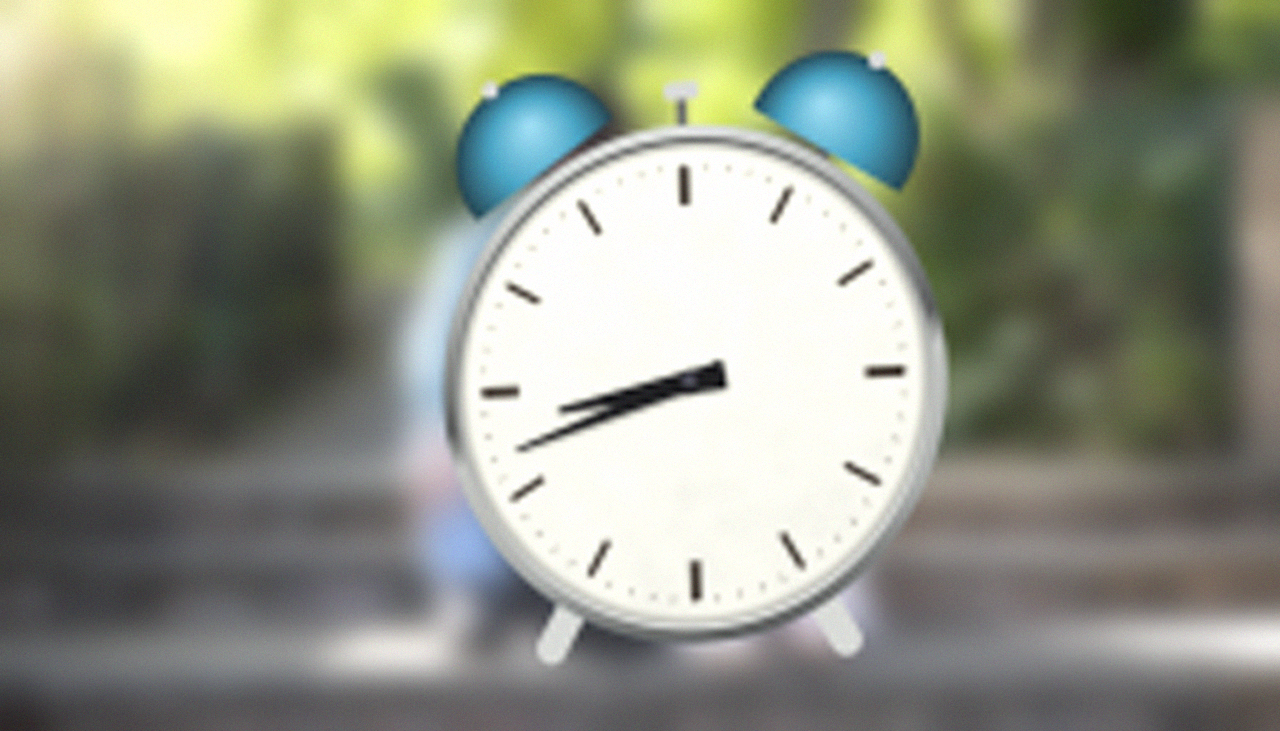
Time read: {"hour": 8, "minute": 42}
